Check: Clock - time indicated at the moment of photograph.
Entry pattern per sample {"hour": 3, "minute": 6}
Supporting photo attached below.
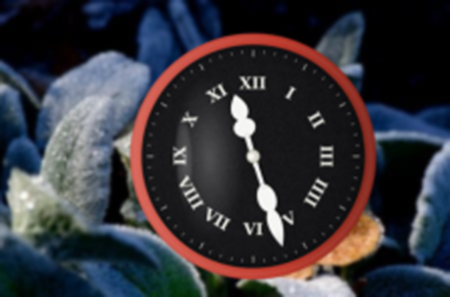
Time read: {"hour": 11, "minute": 27}
